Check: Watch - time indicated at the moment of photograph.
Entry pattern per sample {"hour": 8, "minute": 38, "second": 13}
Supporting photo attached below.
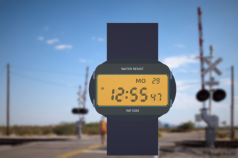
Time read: {"hour": 12, "minute": 55, "second": 47}
